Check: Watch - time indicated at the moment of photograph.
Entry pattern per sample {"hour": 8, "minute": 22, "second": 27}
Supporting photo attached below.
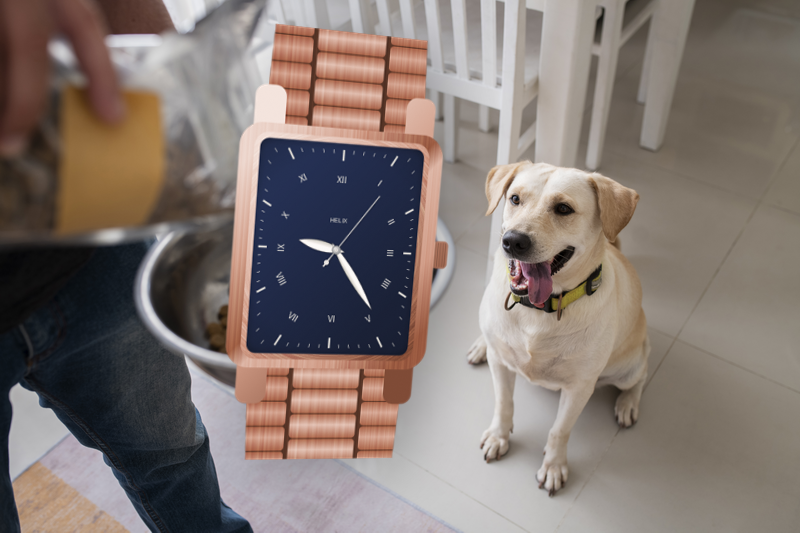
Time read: {"hour": 9, "minute": 24, "second": 6}
